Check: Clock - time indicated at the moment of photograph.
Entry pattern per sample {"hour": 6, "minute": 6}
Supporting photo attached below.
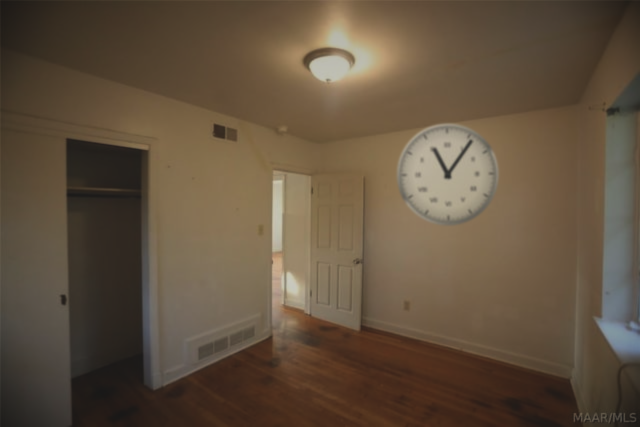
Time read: {"hour": 11, "minute": 6}
